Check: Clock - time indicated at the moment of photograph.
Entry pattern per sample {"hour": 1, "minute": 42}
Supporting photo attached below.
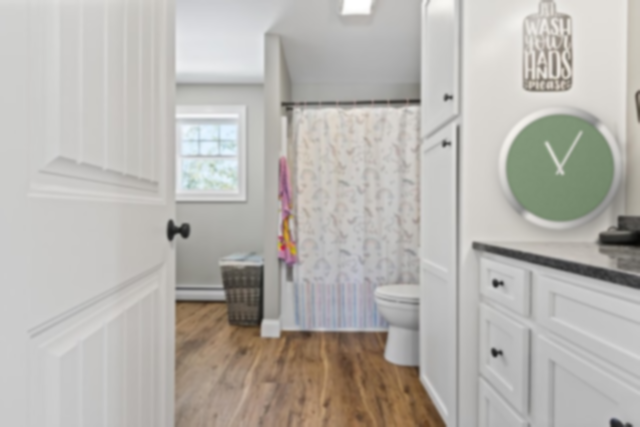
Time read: {"hour": 11, "minute": 5}
